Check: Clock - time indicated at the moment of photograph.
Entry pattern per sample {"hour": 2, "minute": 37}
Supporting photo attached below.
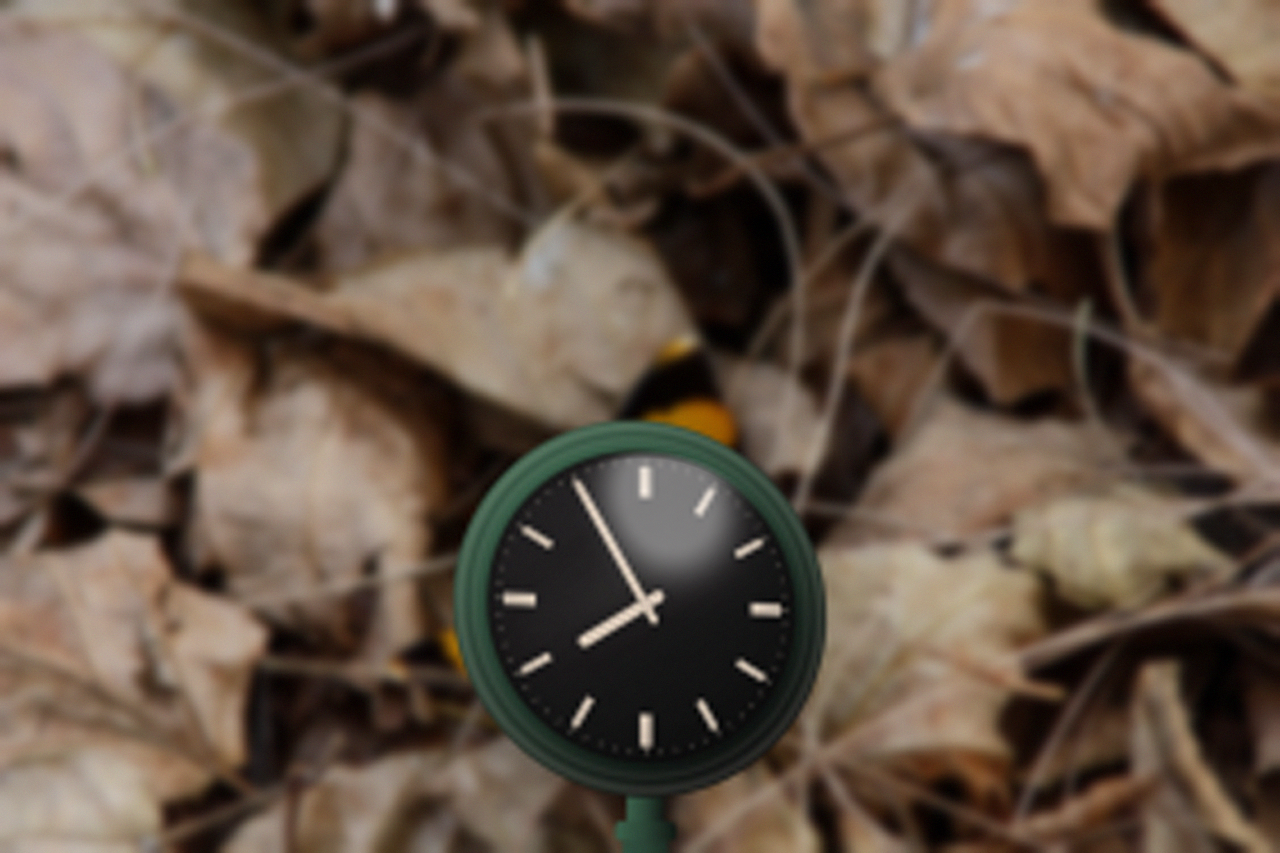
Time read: {"hour": 7, "minute": 55}
